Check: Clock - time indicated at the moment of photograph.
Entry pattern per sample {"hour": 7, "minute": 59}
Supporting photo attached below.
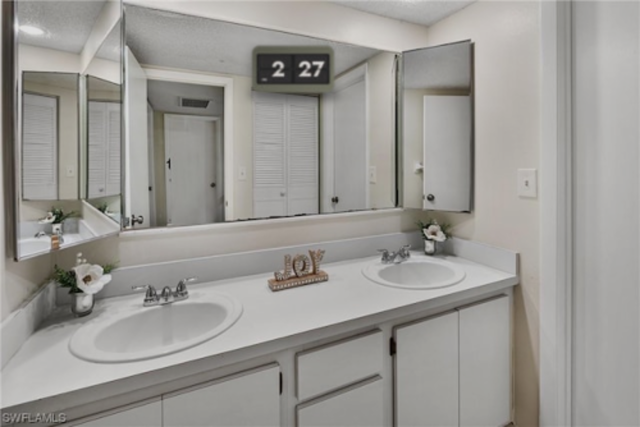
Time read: {"hour": 2, "minute": 27}
